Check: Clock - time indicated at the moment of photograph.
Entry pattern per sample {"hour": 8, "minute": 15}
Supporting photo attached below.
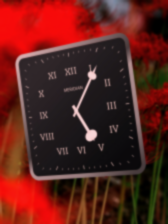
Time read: {"hour": 5, "minute": 6}
